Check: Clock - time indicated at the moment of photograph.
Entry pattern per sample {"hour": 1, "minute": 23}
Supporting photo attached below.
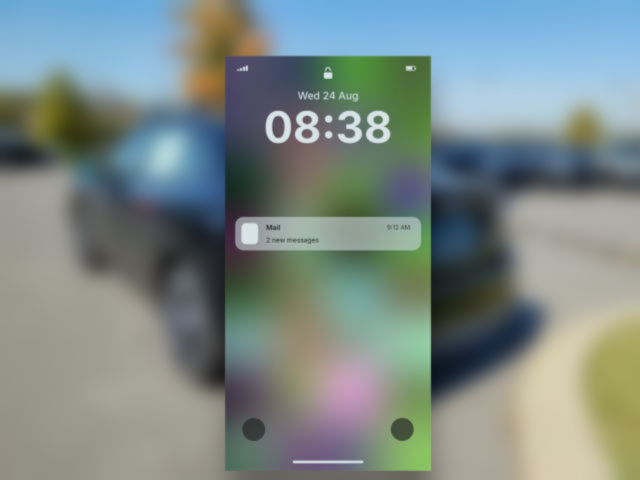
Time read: {"hour": 8, "minute": 38}
